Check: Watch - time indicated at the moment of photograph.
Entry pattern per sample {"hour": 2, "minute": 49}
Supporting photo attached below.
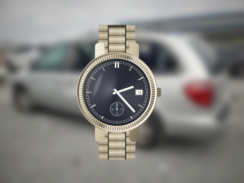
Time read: {"hour": 2, "minute": 23}
